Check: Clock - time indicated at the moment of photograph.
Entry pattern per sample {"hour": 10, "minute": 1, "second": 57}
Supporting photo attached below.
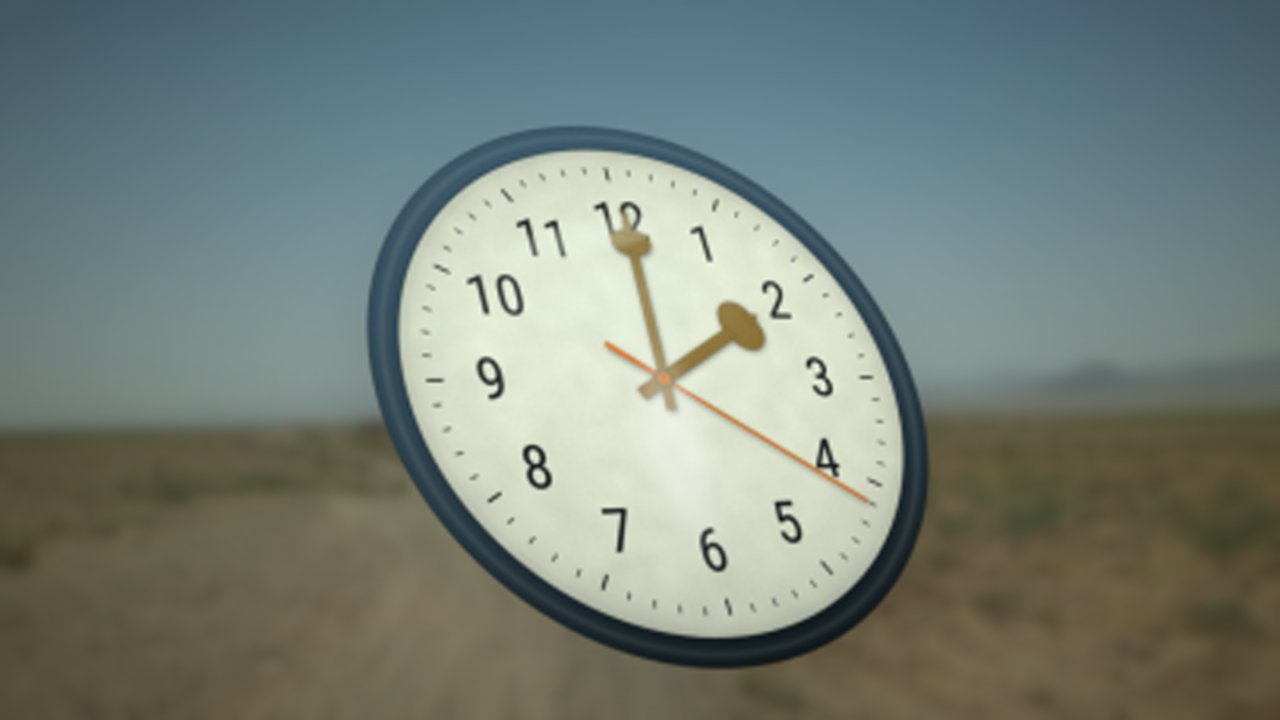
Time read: {"hour": 2, "minute": 0, "second": 21}
